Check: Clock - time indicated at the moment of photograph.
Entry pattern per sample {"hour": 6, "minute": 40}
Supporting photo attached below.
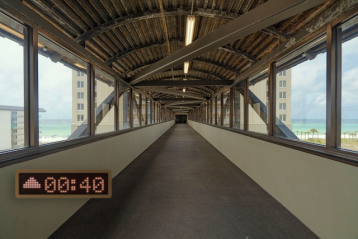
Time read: {"hour": 0, "minute": 40}
